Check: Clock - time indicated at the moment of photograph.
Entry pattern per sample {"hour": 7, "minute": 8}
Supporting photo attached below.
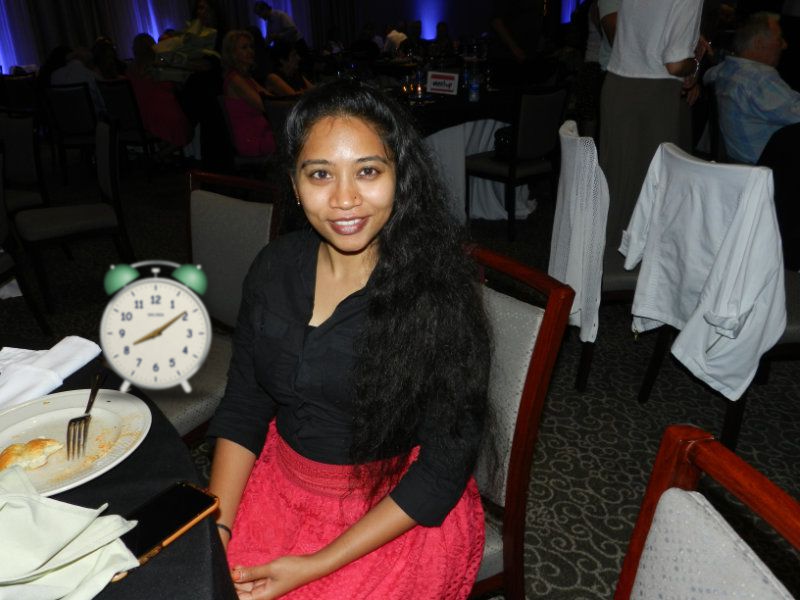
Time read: {"hour": 8, "minute": 9}
